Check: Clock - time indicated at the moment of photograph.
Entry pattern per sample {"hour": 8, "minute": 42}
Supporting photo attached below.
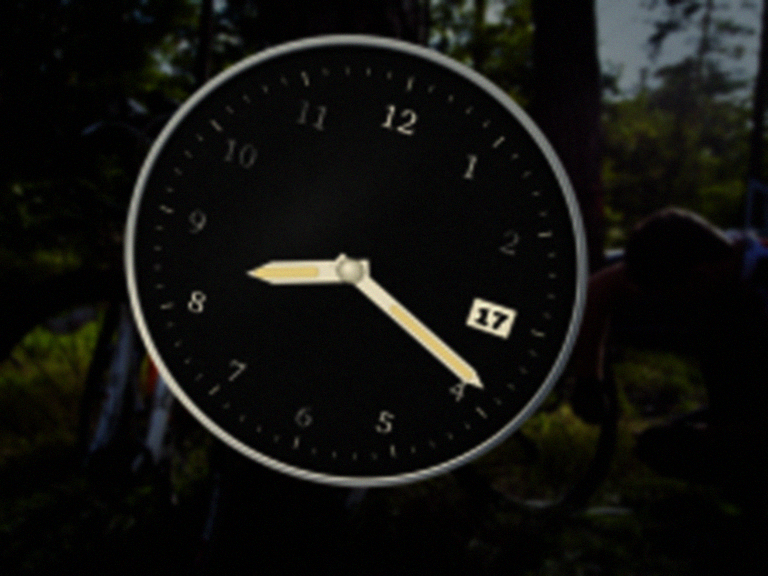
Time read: {"hour": 8, "minute": 19}
